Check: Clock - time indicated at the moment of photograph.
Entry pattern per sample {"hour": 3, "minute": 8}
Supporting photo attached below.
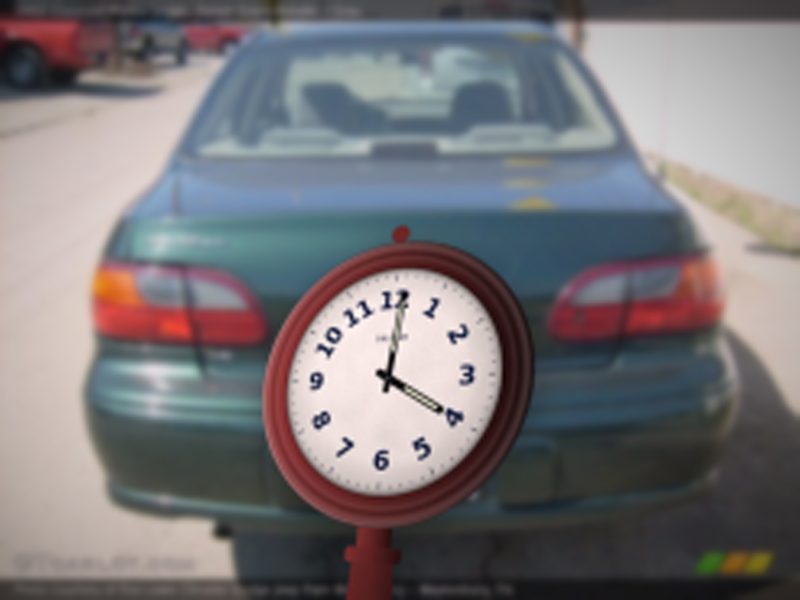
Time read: {"hour": 4, "minute": 1}
